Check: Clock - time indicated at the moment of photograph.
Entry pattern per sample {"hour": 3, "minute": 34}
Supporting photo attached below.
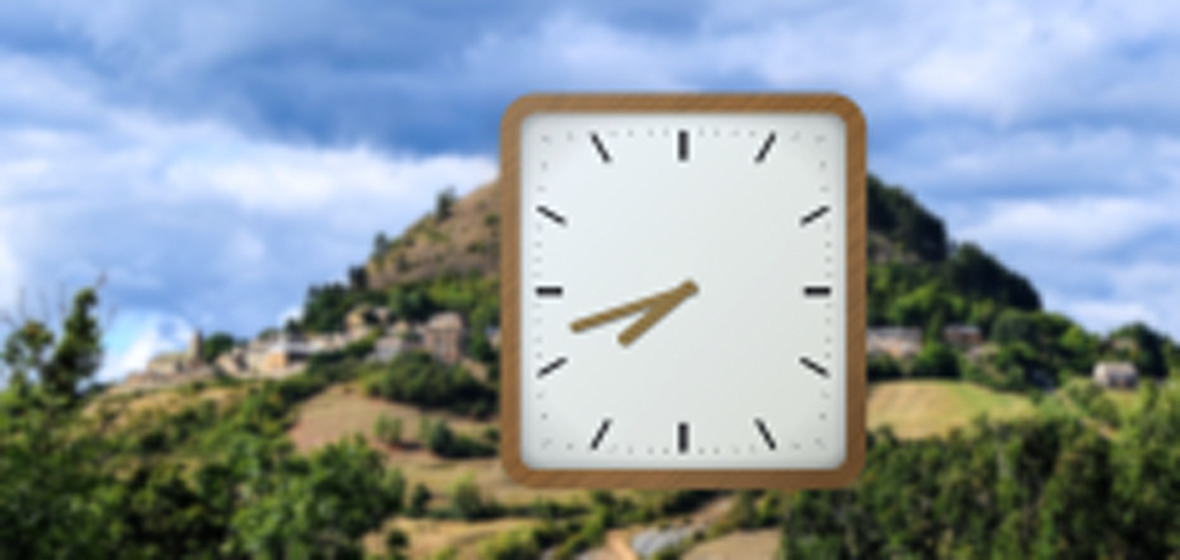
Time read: {"hour": 7, "minute": 42}
